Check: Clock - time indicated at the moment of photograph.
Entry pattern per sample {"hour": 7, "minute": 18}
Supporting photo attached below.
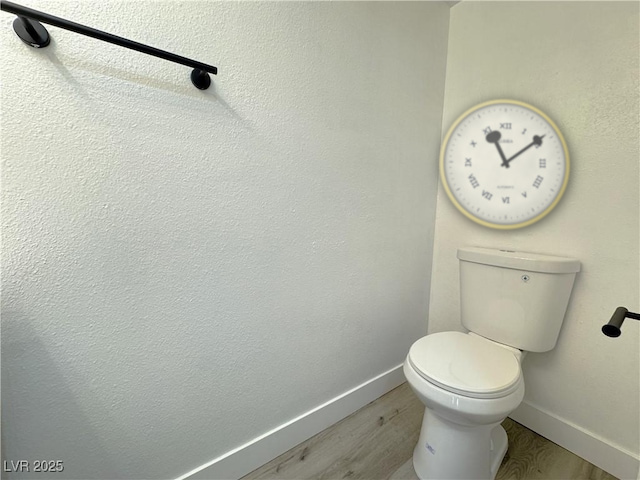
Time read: {"hour": 11, "minute": 9}
